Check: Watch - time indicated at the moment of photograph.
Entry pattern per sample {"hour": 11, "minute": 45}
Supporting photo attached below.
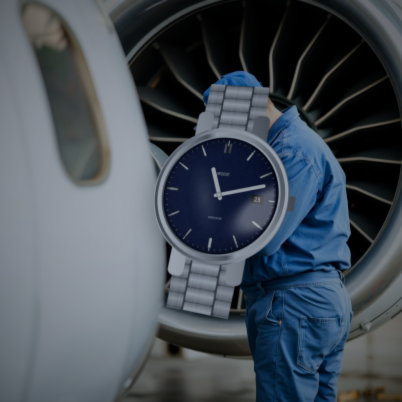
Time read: {"hour": 11, "minute": 12}
